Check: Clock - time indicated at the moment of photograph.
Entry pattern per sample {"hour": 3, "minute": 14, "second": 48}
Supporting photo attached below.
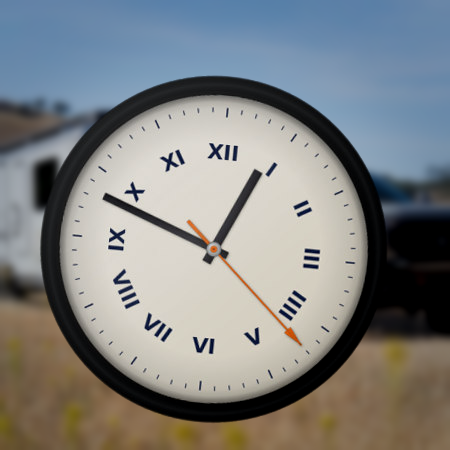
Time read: {"hour": 12, "minute": 48, "second": 22}
